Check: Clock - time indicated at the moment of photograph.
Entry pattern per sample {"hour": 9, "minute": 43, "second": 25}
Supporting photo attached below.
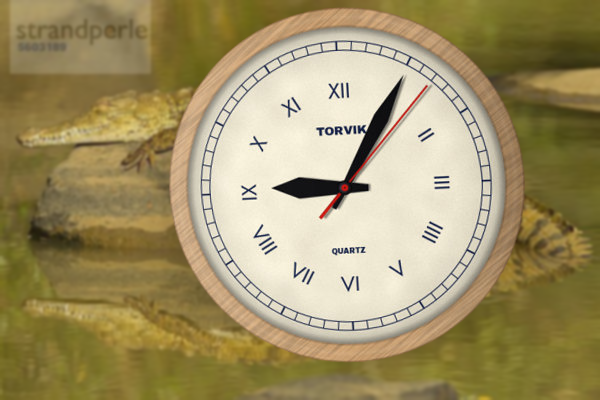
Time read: {"hour": 9, "minute": 5, "second": 7}
